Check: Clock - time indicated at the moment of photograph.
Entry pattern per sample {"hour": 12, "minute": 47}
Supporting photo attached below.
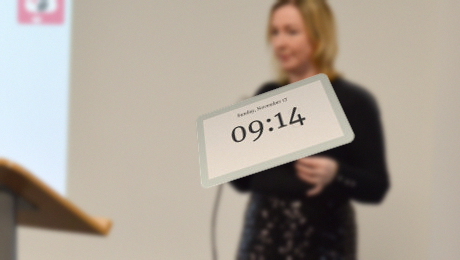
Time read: {"hour": 9, "minute": 14}
